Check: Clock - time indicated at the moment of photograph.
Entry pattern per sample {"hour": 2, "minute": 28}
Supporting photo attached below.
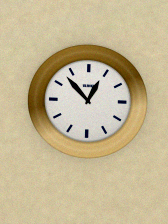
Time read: {"hour": 12, "minute": 53}
